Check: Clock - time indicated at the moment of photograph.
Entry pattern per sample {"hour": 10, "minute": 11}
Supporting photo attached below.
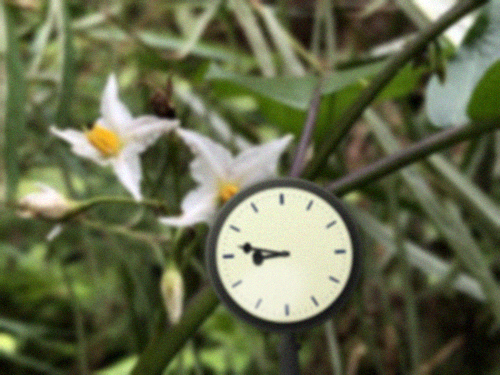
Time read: {"hour": 8, "minute": 47}
